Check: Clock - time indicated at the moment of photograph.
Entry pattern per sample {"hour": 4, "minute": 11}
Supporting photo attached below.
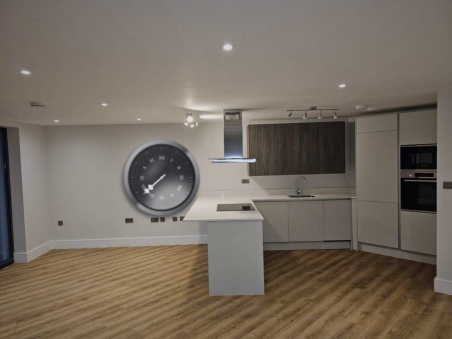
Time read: {"hour": 7, "minute": 38}
